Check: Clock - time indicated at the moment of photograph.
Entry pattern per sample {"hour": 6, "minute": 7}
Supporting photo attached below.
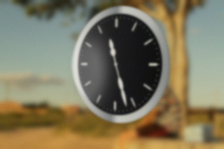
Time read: {"hour": 11, "minute": 27}
